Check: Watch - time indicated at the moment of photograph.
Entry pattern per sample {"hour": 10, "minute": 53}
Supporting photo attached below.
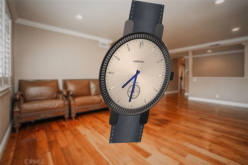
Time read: {"hour": 7, "minute": 31}
